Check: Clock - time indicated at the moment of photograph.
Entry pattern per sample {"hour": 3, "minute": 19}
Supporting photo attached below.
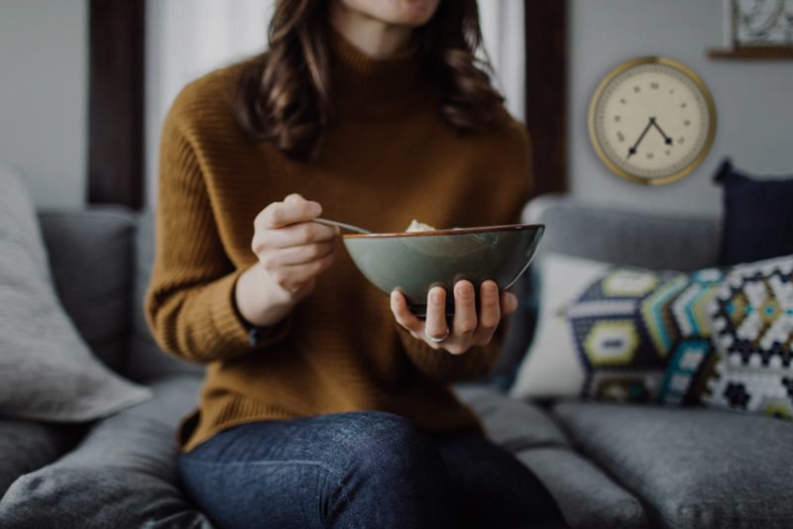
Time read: {"hour": 4, "minute": 35}
